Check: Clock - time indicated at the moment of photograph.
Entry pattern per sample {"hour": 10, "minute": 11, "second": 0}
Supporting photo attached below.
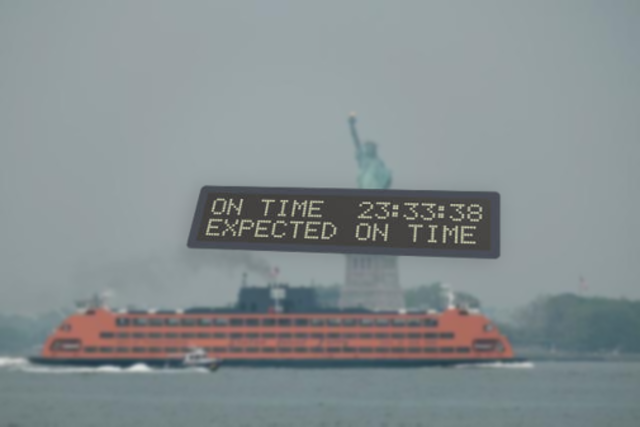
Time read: {"hour": 23, "minute": 33, "second": 38}
